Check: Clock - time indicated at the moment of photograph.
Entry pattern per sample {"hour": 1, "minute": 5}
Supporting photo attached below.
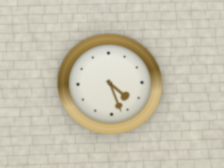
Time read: {"hour": 4, "minute": 27}
